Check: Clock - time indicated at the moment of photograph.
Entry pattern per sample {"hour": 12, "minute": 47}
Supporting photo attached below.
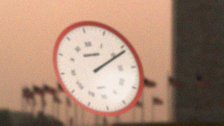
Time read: {"hour": 2, "minute": 11}
